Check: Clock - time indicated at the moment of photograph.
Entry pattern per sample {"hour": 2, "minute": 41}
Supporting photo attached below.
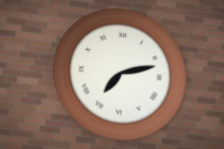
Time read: {"hour": 7, "minute": 12}
